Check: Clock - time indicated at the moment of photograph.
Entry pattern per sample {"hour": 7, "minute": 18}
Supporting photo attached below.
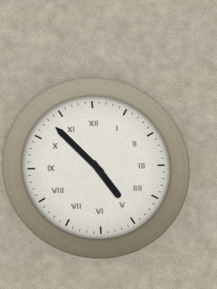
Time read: {"hour": 4, "minute": 53}
